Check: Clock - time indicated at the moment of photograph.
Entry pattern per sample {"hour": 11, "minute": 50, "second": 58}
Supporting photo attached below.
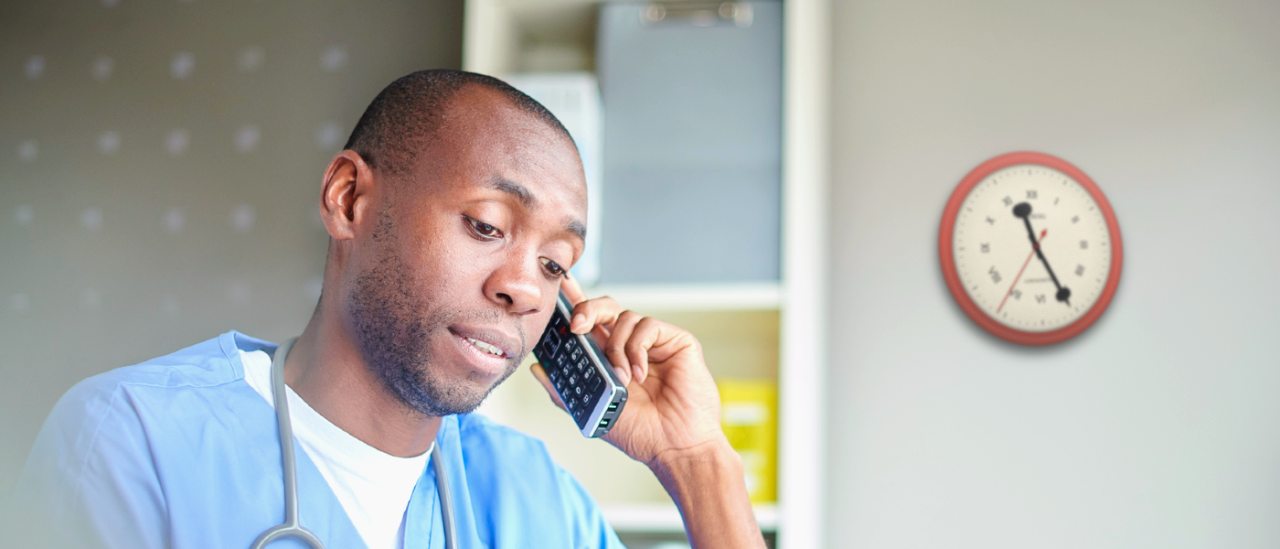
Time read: {"hour": 11, "minute": 25, "second": 36}
